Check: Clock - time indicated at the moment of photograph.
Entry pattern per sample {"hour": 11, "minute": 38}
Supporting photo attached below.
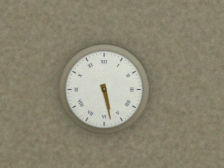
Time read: {"hour": 5, "minute": 28}
